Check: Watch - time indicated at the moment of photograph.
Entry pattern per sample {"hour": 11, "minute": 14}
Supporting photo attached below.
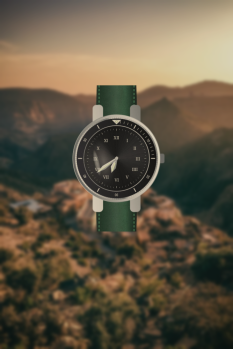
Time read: {"hour": 6, "minute": 39}
